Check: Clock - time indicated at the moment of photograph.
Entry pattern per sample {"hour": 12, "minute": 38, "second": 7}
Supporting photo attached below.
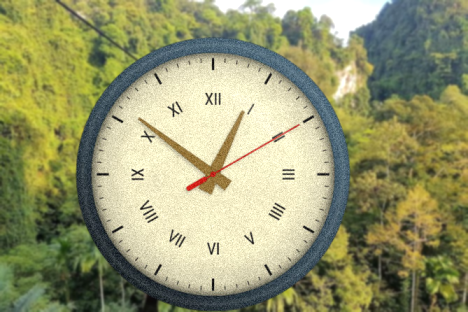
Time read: {"hour": 12, "minute": 51, "second": 10}
